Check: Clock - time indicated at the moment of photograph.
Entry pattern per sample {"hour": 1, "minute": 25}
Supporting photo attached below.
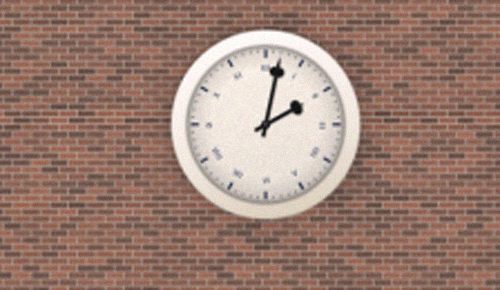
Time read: {"hour": 2, "minute": 2}
